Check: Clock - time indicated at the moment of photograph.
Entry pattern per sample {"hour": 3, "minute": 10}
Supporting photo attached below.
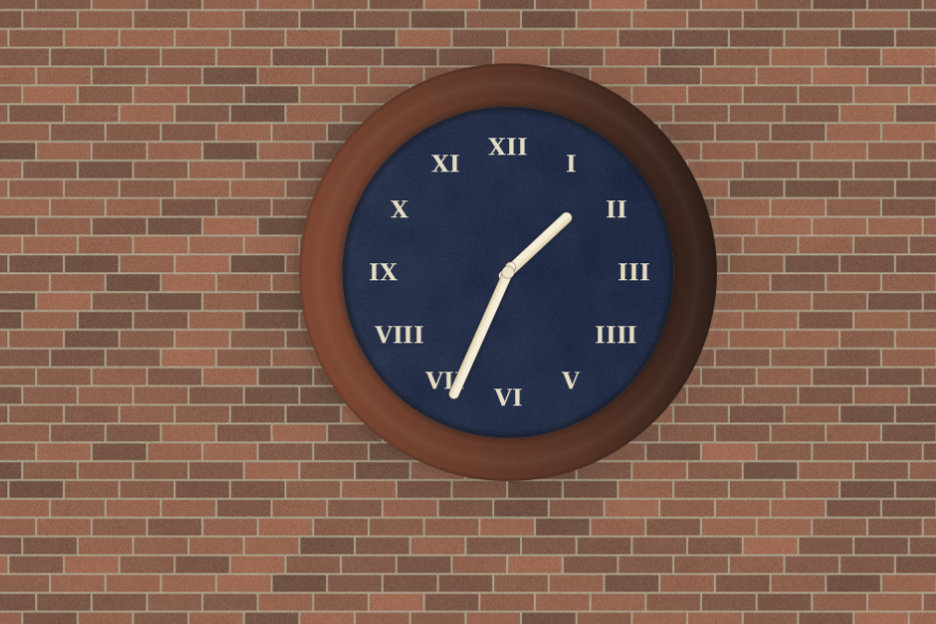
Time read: {"hour": 1, "minute": 34}
